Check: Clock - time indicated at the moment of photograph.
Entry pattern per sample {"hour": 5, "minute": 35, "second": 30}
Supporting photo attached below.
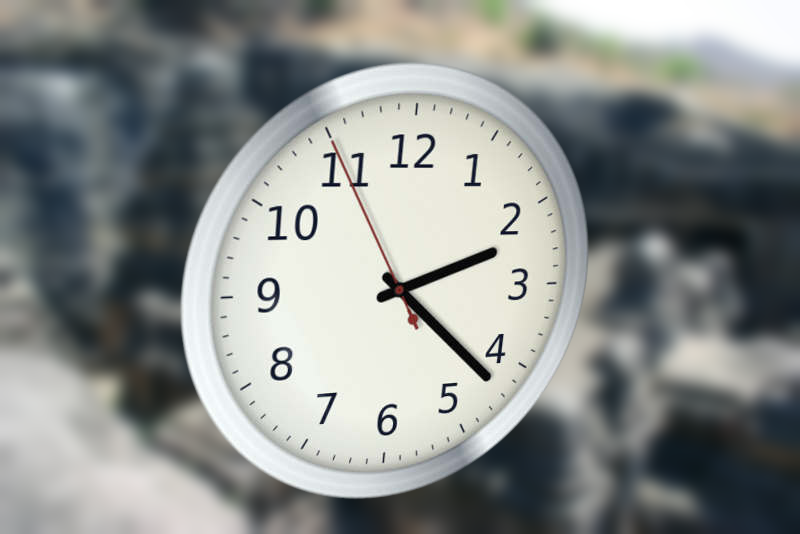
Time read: {"hour": 2, "minute": 21, "second": 55}
